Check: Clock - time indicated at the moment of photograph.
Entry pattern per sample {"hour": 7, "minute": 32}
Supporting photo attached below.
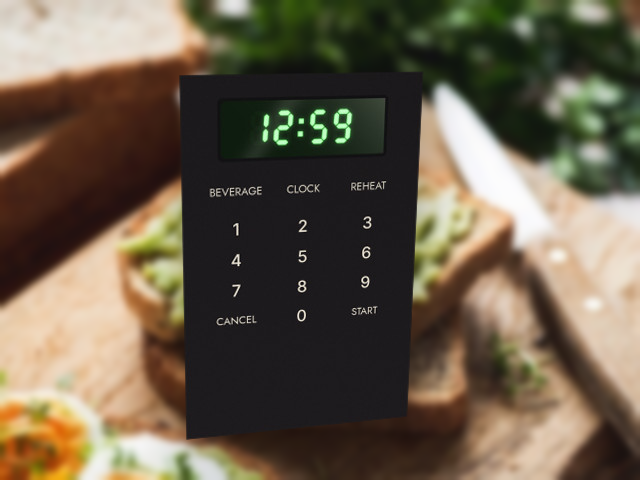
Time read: {"hour": 12, "minute": 59}
